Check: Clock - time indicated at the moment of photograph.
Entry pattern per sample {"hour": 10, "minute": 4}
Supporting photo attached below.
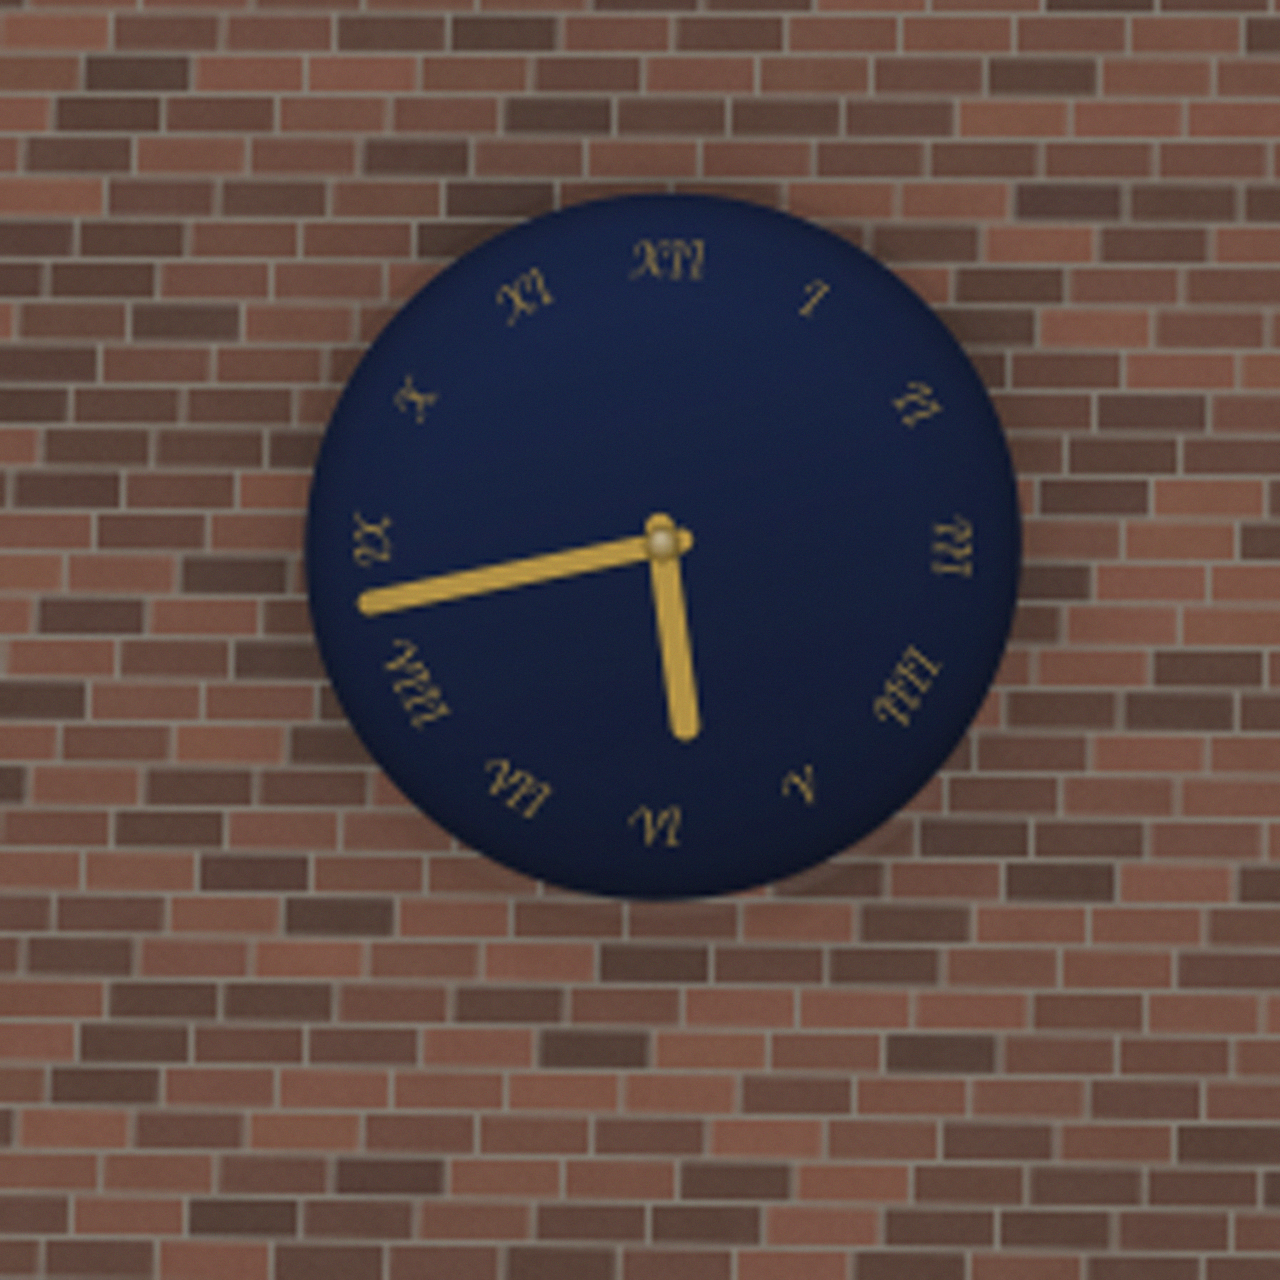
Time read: {"hour": 5, "minute": 43}
